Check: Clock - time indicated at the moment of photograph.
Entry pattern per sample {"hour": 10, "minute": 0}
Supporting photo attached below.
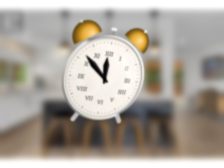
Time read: {"hour": 11, "minute": 52}
